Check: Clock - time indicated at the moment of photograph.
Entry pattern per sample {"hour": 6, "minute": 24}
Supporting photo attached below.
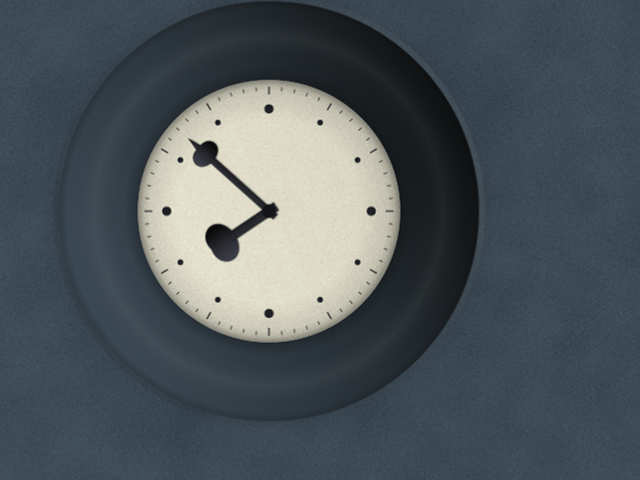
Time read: {"hour": 7, "minute": 52}
